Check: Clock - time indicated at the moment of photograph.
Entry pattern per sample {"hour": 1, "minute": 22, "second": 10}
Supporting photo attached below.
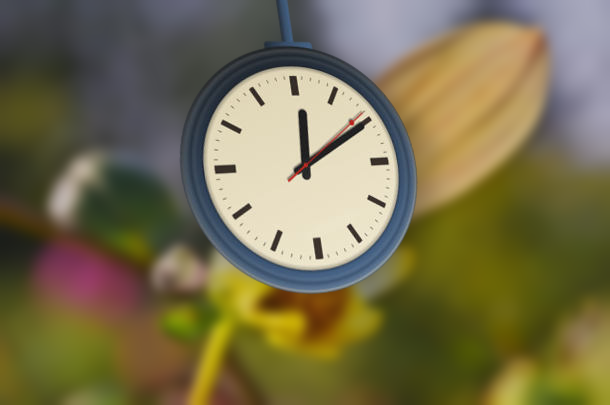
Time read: {"hour": 12, "minute": 10, "second": 9}
